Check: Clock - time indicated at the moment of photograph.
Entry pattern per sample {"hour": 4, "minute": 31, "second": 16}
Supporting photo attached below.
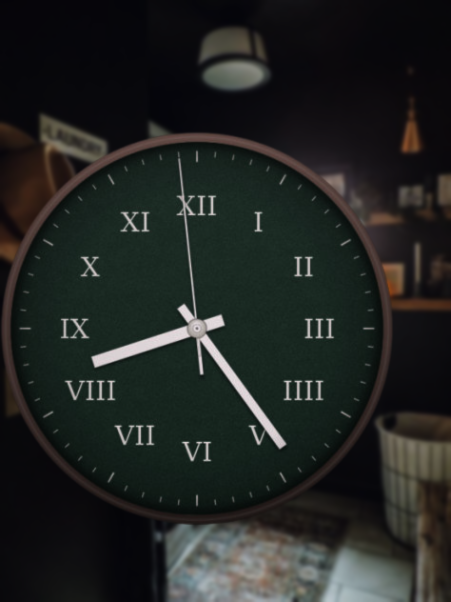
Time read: {"hour": 8, "minute": 23, "second": 59}
